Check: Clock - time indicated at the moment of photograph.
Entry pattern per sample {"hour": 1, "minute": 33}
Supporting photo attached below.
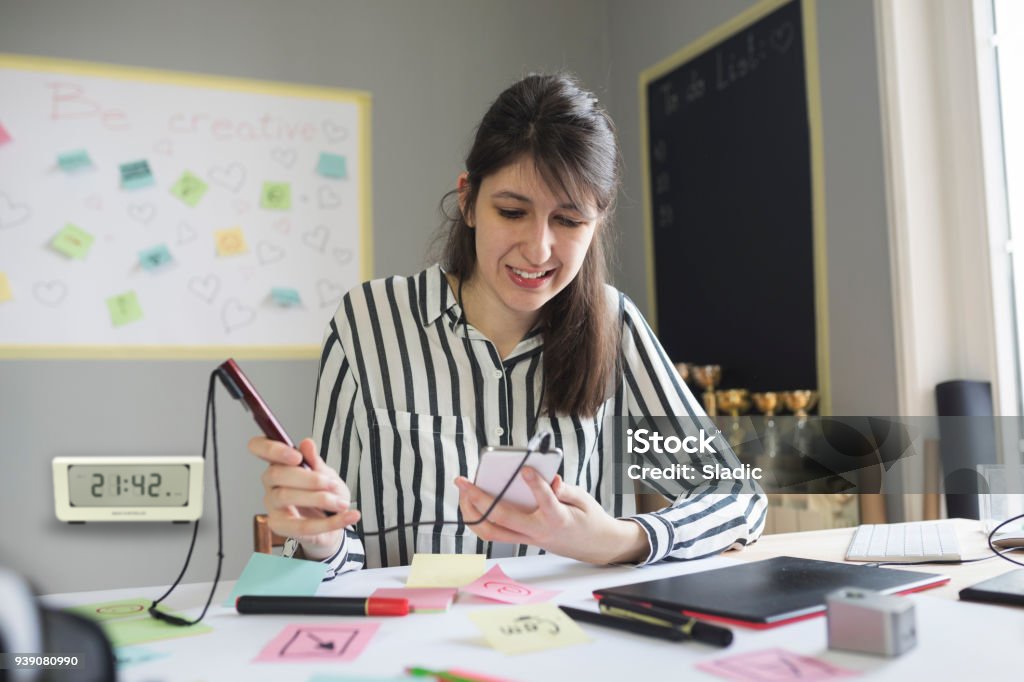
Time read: {"hour": 21, "minute": 42}
